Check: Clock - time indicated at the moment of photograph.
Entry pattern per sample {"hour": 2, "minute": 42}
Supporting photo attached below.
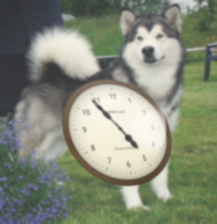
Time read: {"hour": 4, "minute": 54}
